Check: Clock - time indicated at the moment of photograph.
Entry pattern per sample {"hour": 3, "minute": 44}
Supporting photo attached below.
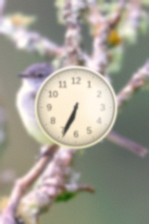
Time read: {"hour": 6, "minute": 34}
